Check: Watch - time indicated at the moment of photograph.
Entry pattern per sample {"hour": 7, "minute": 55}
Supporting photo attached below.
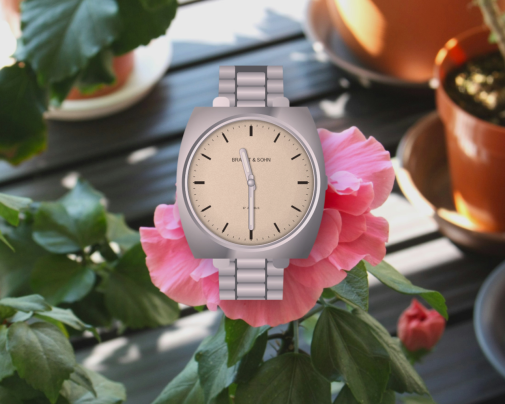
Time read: {"hour": 11, "minute": 30}
